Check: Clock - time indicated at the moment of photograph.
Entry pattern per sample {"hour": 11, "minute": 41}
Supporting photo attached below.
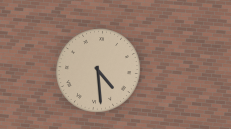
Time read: {"hour": 4, "minute": 28}
